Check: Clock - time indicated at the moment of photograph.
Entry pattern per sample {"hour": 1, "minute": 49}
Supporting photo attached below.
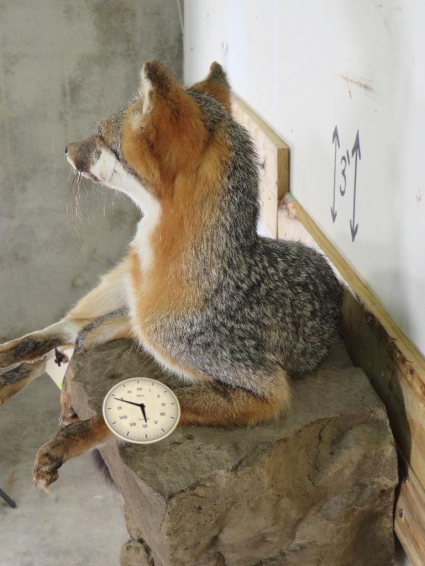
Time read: {"hour": 5, "minute": 49}
